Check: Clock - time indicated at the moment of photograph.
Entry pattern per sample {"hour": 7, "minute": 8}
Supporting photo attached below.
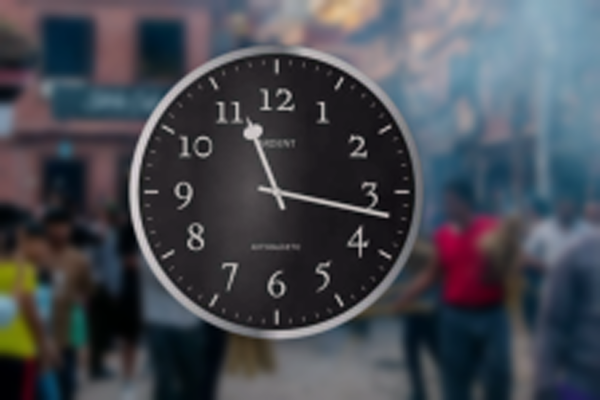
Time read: {"hour": 11, "minute": 17}
